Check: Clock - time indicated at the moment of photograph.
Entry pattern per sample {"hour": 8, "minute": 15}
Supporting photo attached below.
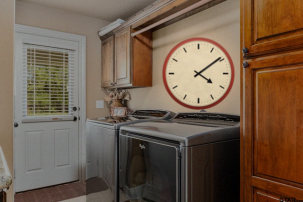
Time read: {"hour": 4, "minute": 9}
